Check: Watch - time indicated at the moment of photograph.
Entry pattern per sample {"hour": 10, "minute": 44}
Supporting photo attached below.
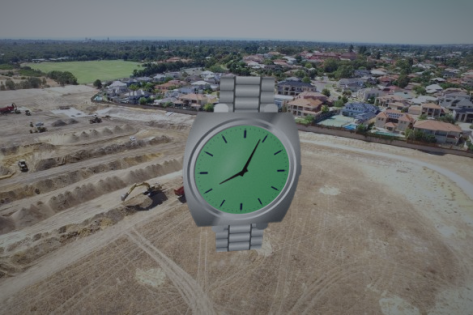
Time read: {"hour": 8, "minute": 4}
